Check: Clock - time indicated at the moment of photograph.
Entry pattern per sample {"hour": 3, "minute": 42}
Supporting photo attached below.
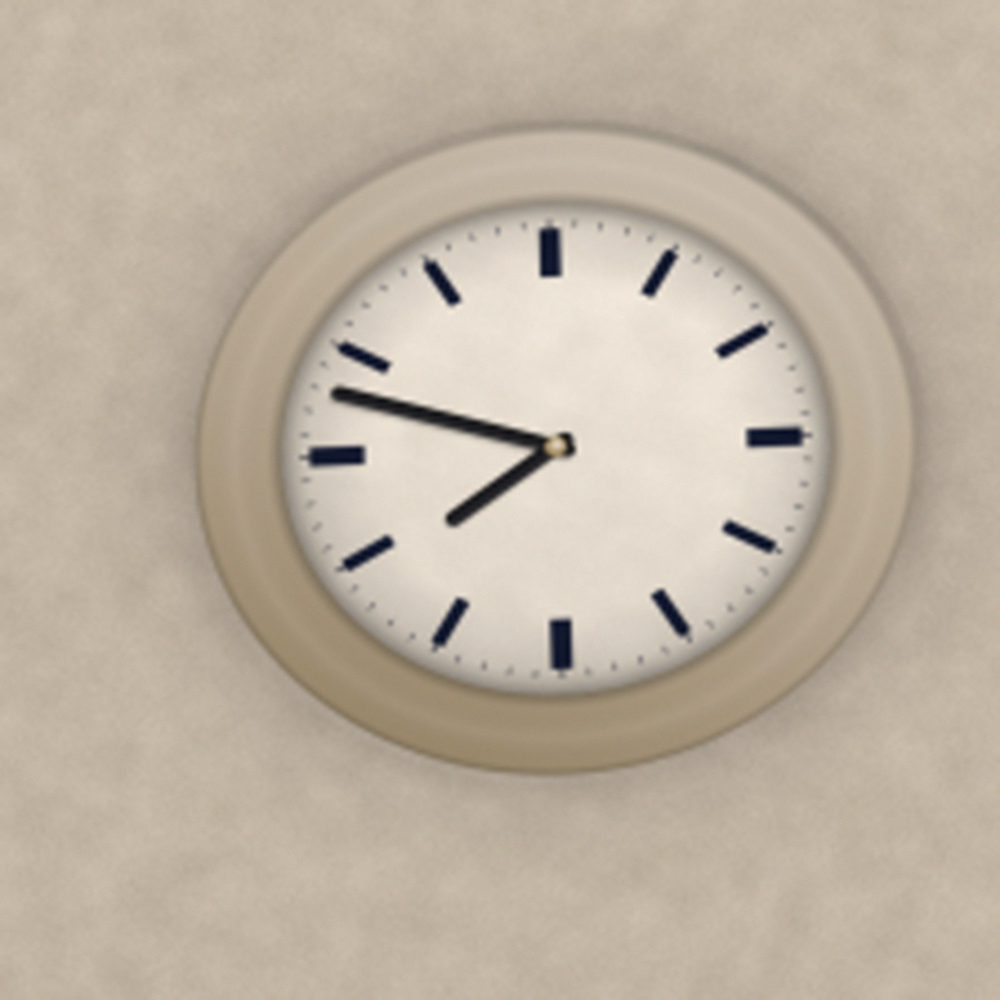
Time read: {"hour": 7, "minute": 48}
